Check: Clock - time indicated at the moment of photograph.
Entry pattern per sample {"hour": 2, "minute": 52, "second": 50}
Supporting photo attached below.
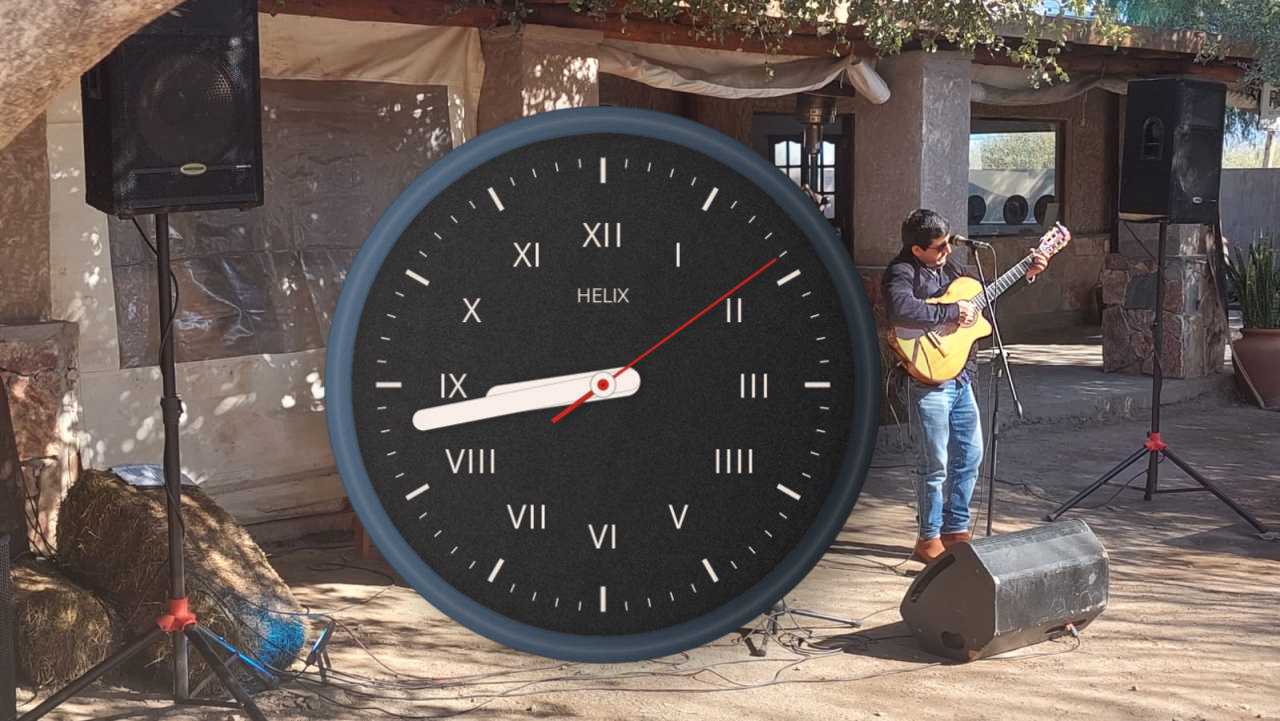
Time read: {"hour": 8, "minute": 43, "second": 9}
